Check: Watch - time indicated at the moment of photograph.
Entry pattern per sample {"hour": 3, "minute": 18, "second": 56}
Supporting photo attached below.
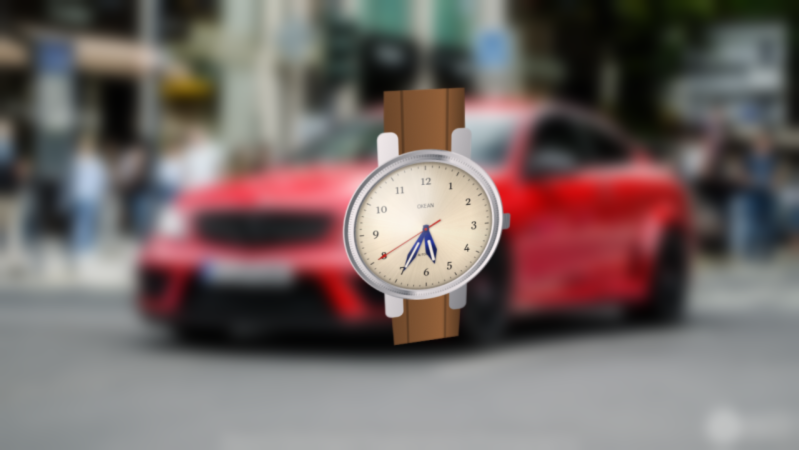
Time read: {"hour": 5, "minute": 34, "second": 40}
